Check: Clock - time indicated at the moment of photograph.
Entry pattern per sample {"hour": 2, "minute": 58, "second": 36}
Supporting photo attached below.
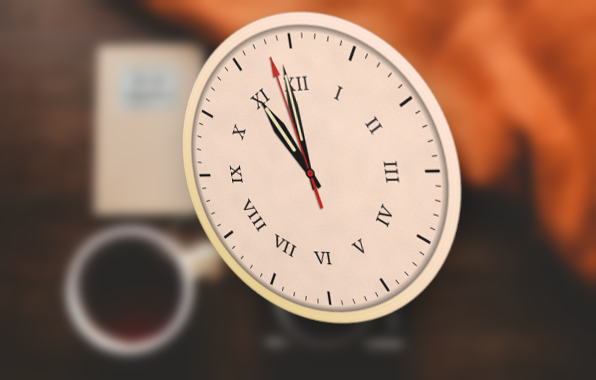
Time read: {"hour": 10, "minute": 58, "second": 58}
